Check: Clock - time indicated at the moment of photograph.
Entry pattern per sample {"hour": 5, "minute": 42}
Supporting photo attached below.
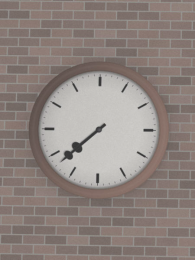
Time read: {"hour": 7, "minute": 38}
